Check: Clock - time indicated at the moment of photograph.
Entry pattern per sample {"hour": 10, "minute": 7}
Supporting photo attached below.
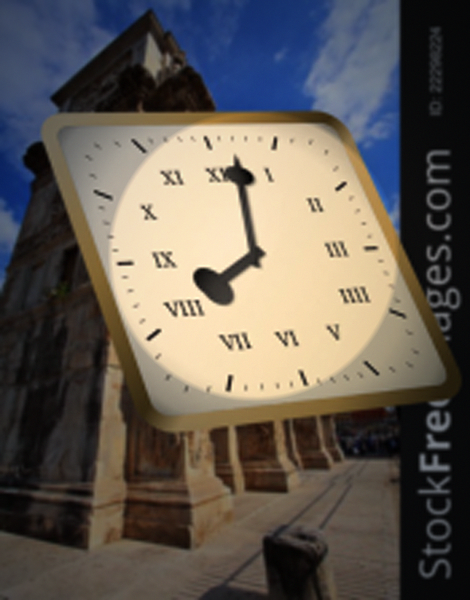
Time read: {"hour": 8, "minute": 2}
